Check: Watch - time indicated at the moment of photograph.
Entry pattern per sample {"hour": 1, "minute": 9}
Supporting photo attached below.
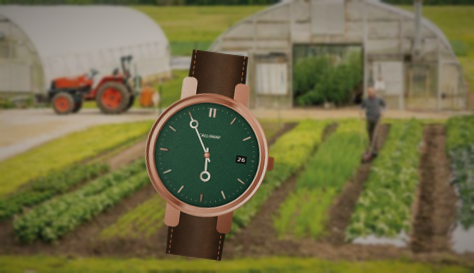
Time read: {"hour": 5, "minute": 55}
